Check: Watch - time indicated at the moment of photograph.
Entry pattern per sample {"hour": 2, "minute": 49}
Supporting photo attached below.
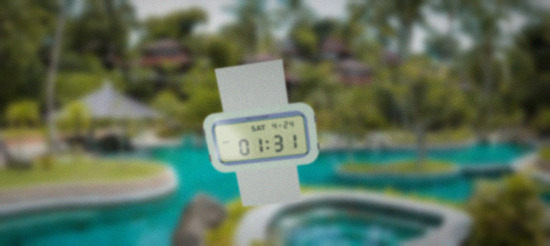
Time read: {"hour": 1, "minute": 31}
